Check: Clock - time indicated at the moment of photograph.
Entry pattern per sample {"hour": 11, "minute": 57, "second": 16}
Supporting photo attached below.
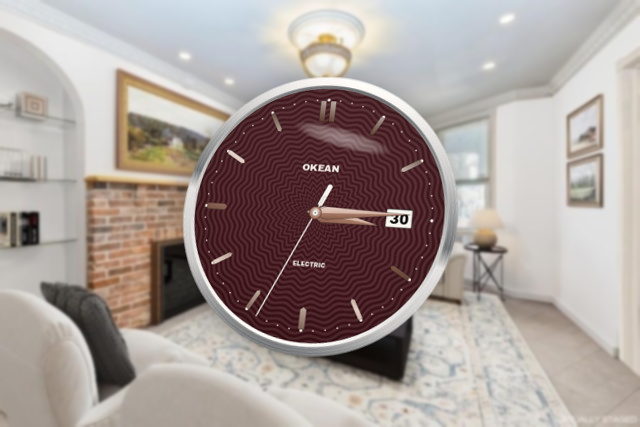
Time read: {"hour": 3, "minute": 14, "second": 34}
